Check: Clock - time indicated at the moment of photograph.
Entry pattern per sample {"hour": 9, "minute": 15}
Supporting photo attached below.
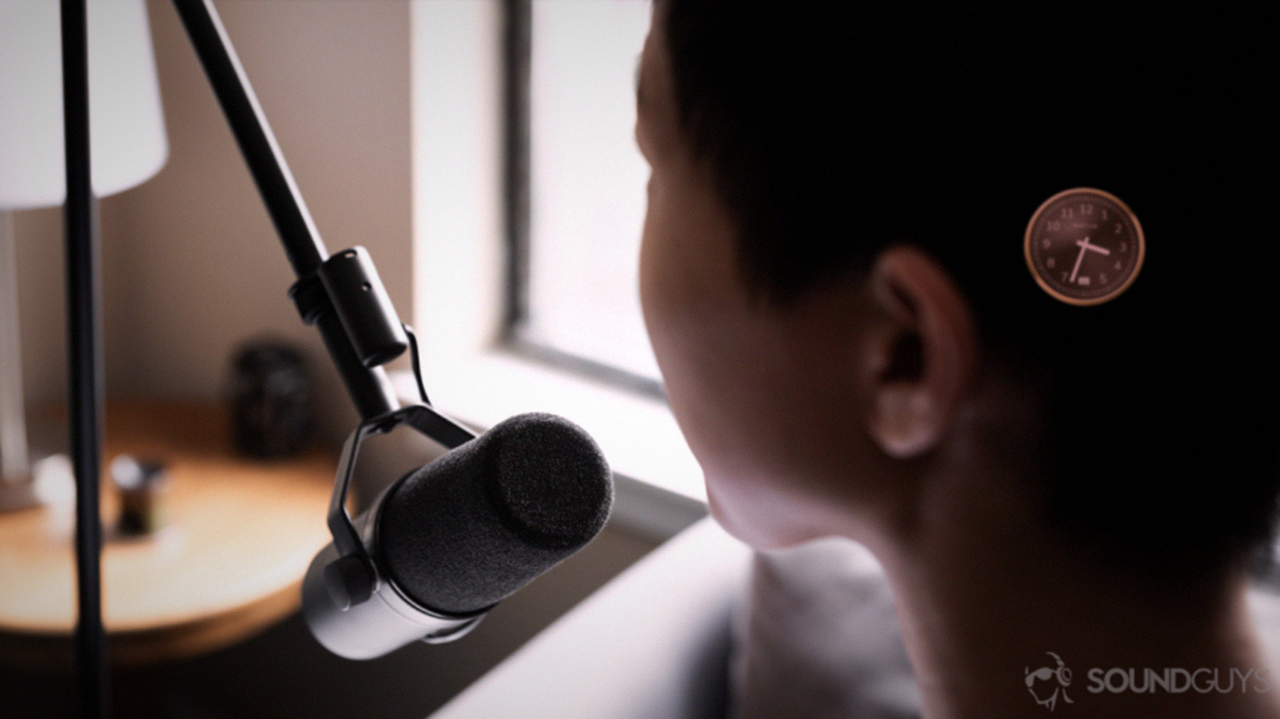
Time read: {"hour": 3, "minute": 33}
